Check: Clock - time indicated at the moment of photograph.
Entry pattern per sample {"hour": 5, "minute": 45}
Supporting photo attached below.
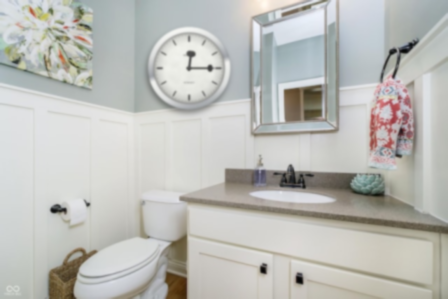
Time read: {"hour": 12, "minute": 15}
